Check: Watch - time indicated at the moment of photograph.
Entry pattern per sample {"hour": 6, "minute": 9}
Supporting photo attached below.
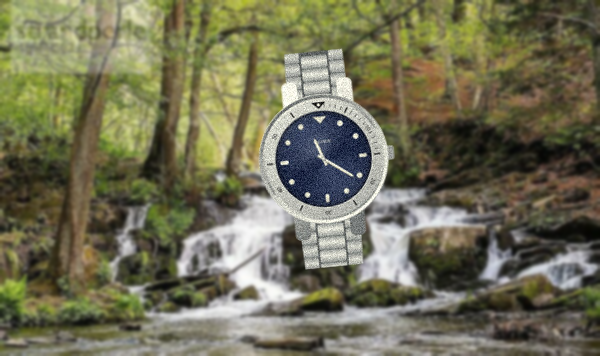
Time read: {"hour": 11, "minute": 21}
